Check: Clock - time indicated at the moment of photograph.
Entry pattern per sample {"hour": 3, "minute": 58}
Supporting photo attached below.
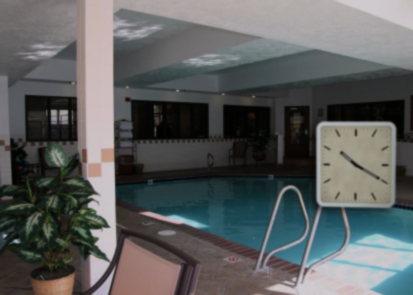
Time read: {"hour": 10, "minute": 20}
